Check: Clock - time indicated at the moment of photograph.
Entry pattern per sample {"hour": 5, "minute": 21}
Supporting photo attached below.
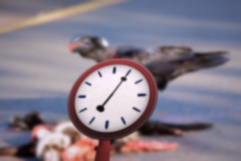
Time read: {"hour": 7, "minute": 5}
